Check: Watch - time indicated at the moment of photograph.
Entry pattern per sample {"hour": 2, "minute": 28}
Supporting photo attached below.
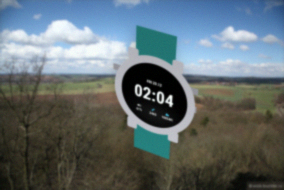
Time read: {"hour": 2, "minute": 4}
